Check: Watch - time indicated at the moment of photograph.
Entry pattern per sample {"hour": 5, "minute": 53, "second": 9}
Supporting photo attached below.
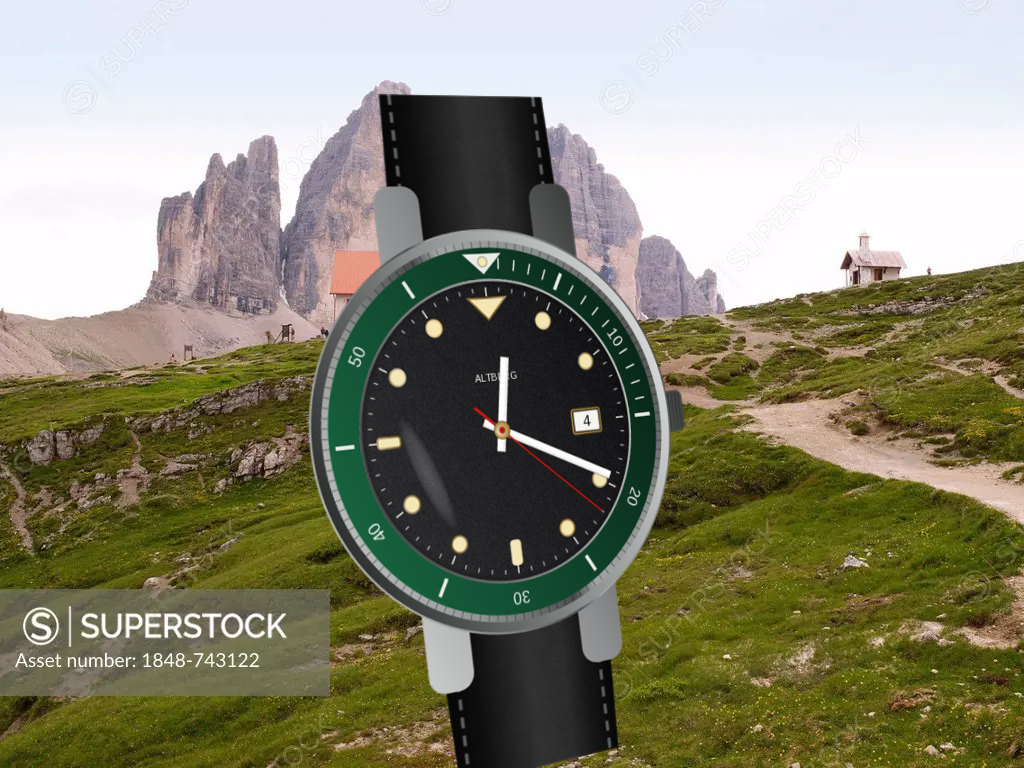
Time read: {"hour": 12, "minute": 19, "second": 22}
